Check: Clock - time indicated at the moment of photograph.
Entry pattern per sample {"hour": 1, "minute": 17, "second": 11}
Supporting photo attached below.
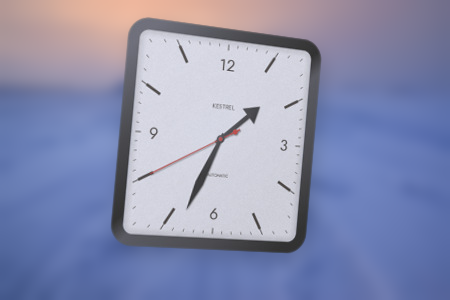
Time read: {"hour": 1, "minute": 33, "second": 40}
